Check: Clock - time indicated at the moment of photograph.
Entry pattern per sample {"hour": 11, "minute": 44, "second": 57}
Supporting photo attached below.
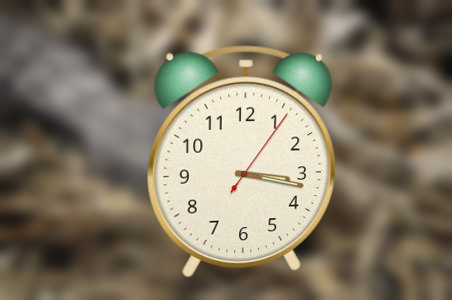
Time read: {"hour": 3, "minute": 17, "second": 6}
